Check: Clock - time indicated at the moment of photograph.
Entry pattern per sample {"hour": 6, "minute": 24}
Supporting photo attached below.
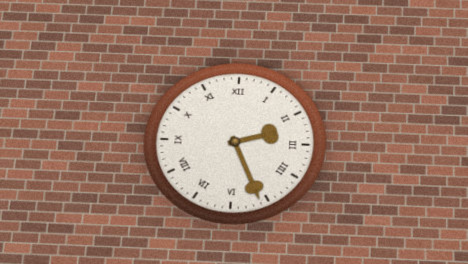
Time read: {"hour": 2, "minute": 26}
